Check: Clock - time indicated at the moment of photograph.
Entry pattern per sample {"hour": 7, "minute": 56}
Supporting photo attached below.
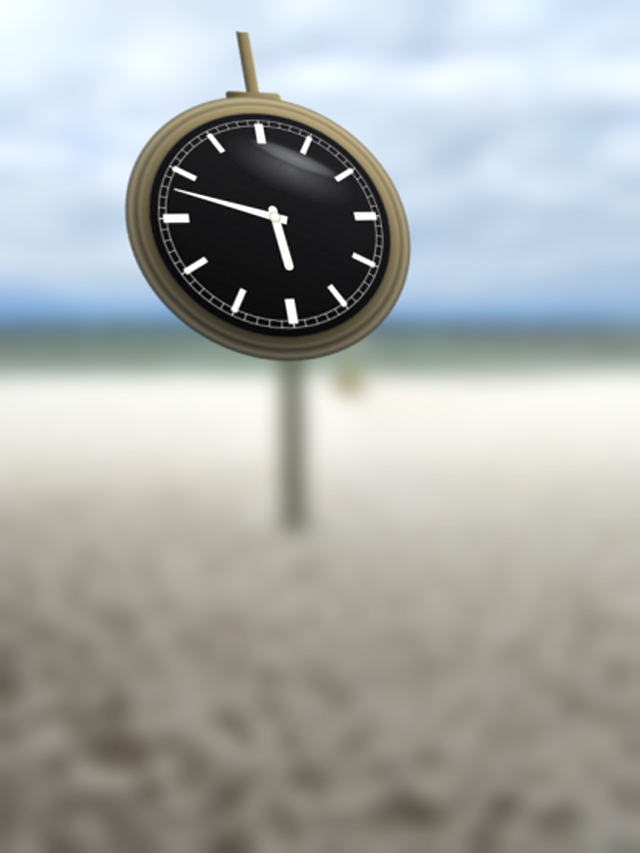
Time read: {"hour": 5, "minute": 48}
